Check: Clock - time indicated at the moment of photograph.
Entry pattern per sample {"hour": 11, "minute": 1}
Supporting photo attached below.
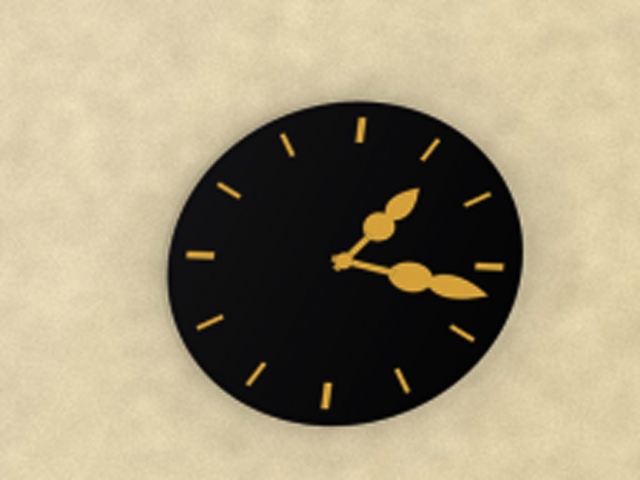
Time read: {"hour": 1, "minute": 17}
